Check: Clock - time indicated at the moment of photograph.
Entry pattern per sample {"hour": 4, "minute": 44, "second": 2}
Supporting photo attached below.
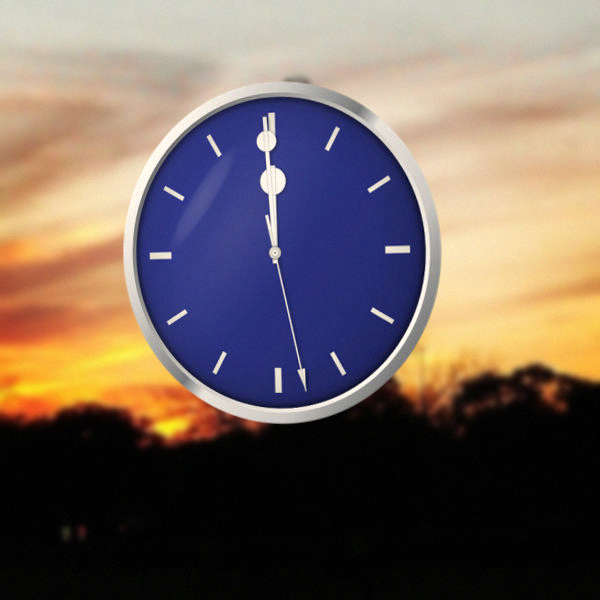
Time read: {"hour": 11, "minute": 59, "second": 28}
